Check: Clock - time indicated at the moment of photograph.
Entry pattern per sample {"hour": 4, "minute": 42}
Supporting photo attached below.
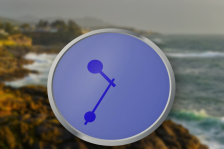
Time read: {"hour": 10, "minute": 35}
